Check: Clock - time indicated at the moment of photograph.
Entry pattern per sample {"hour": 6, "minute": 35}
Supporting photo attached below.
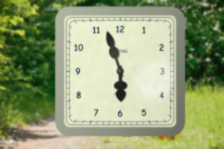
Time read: {"hour": 5, "minute": 57}
